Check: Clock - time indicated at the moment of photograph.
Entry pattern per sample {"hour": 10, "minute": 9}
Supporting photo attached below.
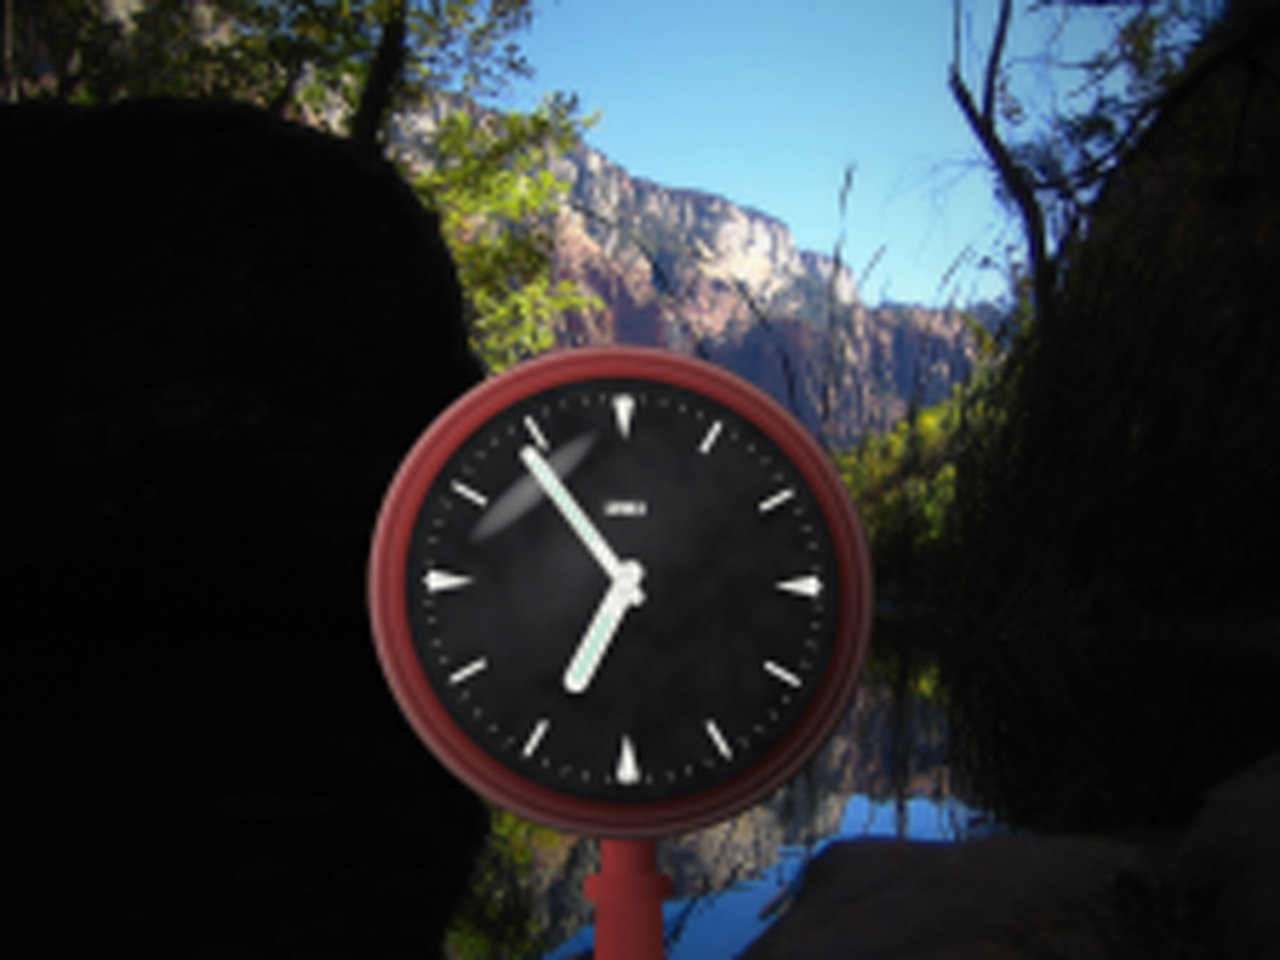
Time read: {"hour": 6, "minute": 54}
